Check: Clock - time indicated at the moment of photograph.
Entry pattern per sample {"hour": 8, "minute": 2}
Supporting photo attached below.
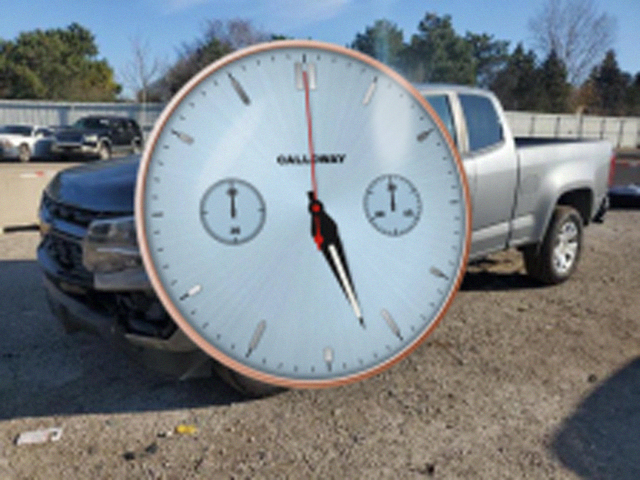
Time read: {"hour": 5, "minute": 27}
